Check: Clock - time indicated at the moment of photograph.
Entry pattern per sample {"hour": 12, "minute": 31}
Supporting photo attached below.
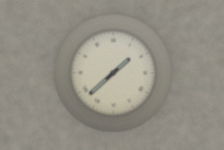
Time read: {"hour": 1, "minute": 38}
